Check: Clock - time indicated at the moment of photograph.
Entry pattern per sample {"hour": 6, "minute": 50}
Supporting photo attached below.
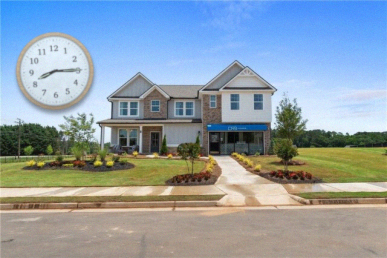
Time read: {"hour": 8, "minute": 15}
